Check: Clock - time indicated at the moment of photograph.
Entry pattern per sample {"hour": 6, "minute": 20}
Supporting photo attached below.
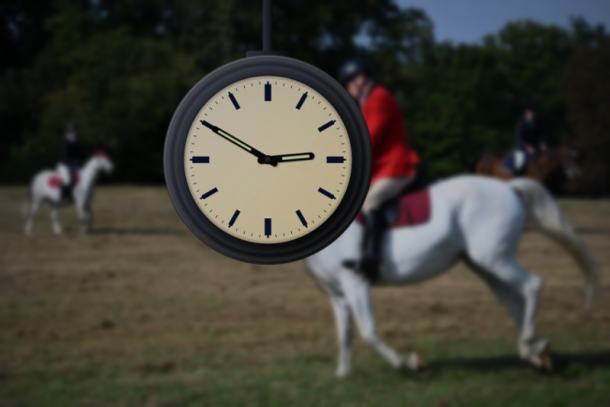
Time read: {"hour": 2, "minute": 50}
